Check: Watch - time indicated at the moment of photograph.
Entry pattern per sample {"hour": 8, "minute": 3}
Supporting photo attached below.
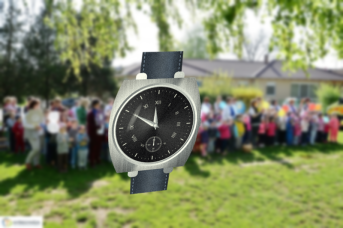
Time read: {"hour": 11, "minute": 50}
